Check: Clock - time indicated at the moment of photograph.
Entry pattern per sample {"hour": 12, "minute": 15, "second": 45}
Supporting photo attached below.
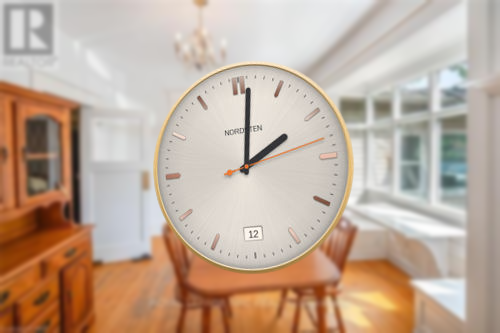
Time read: {"hour": 2, "minute": 1, "second": 13}
